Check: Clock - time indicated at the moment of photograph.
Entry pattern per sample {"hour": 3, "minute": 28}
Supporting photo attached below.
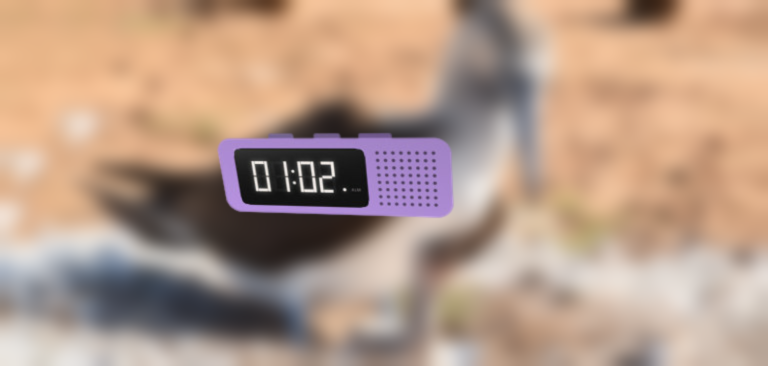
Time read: {"hour": 1, "minute": 2}
